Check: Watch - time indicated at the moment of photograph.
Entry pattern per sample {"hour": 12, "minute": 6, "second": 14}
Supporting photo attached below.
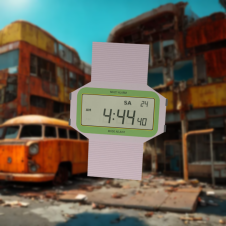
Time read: {"hour": 4, "minute": 44, "second": 40}
